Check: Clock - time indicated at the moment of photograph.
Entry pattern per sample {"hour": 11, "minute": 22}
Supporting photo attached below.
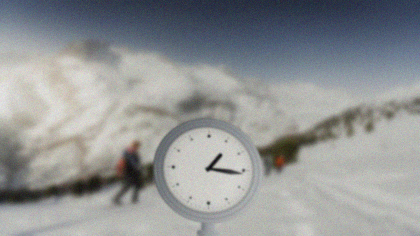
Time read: {"hour": 1, "minute": 16}
